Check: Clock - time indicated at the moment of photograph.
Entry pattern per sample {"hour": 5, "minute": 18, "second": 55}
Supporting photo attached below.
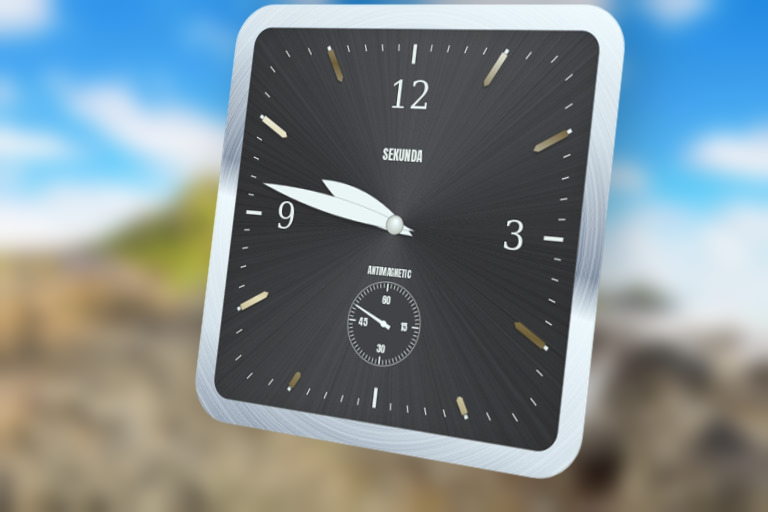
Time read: {"hour": 9, "minute": 46, "second": 49}
